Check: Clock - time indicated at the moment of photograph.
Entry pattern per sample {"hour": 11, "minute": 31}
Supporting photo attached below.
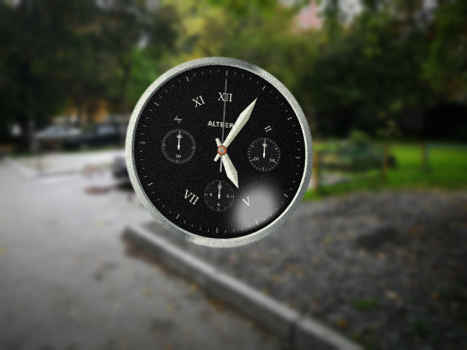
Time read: {"hour": 5, "minute": 5}
